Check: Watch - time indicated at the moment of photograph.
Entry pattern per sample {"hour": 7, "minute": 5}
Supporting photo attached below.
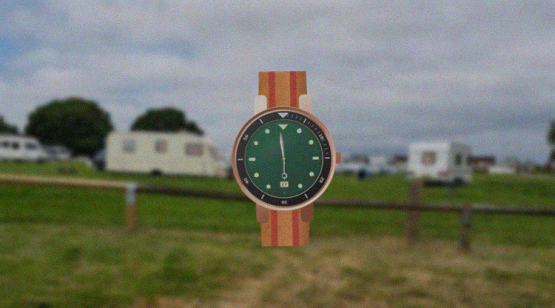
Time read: {"hour": 5, "minute": 59}
